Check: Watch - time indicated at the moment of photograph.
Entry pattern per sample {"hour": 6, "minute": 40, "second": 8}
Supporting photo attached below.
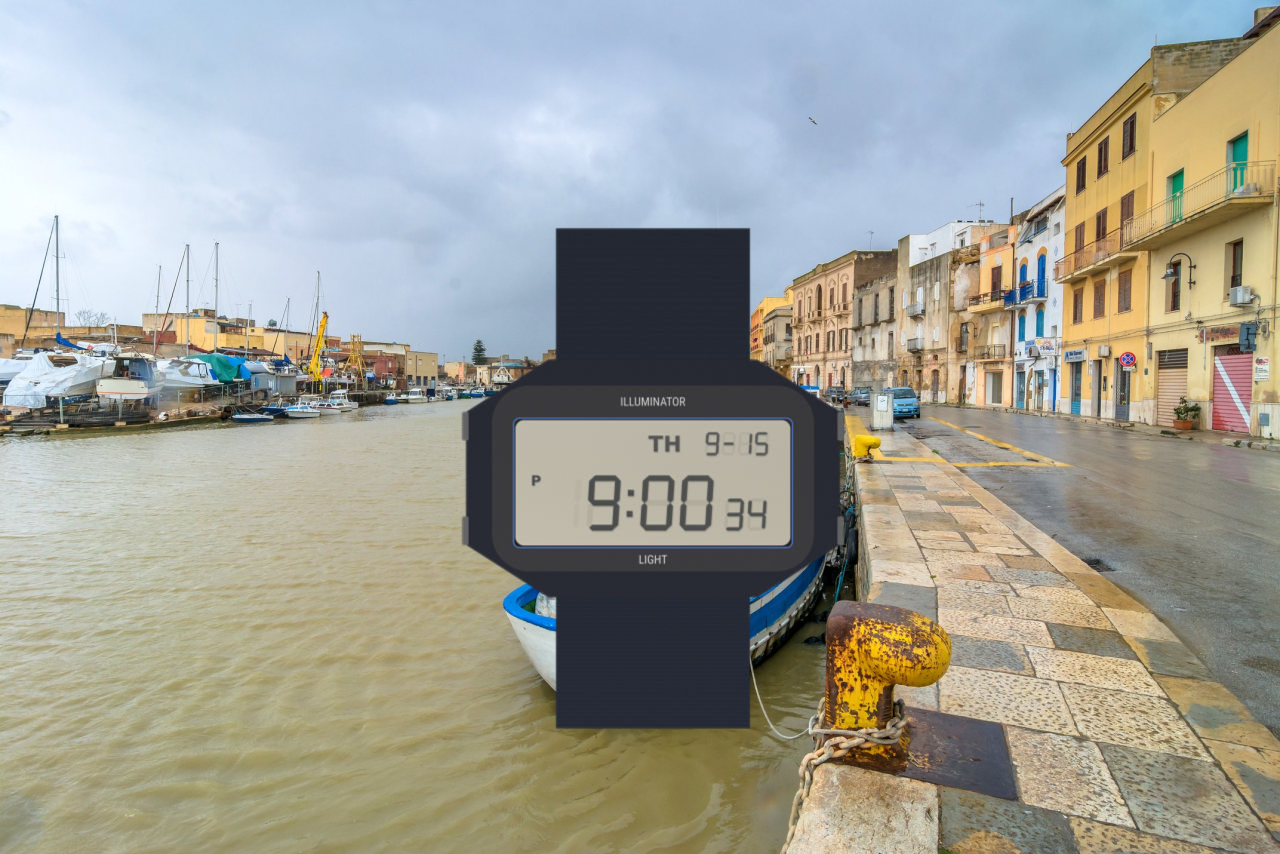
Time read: {"hour": 9, "minute": 0, "second": 34}
